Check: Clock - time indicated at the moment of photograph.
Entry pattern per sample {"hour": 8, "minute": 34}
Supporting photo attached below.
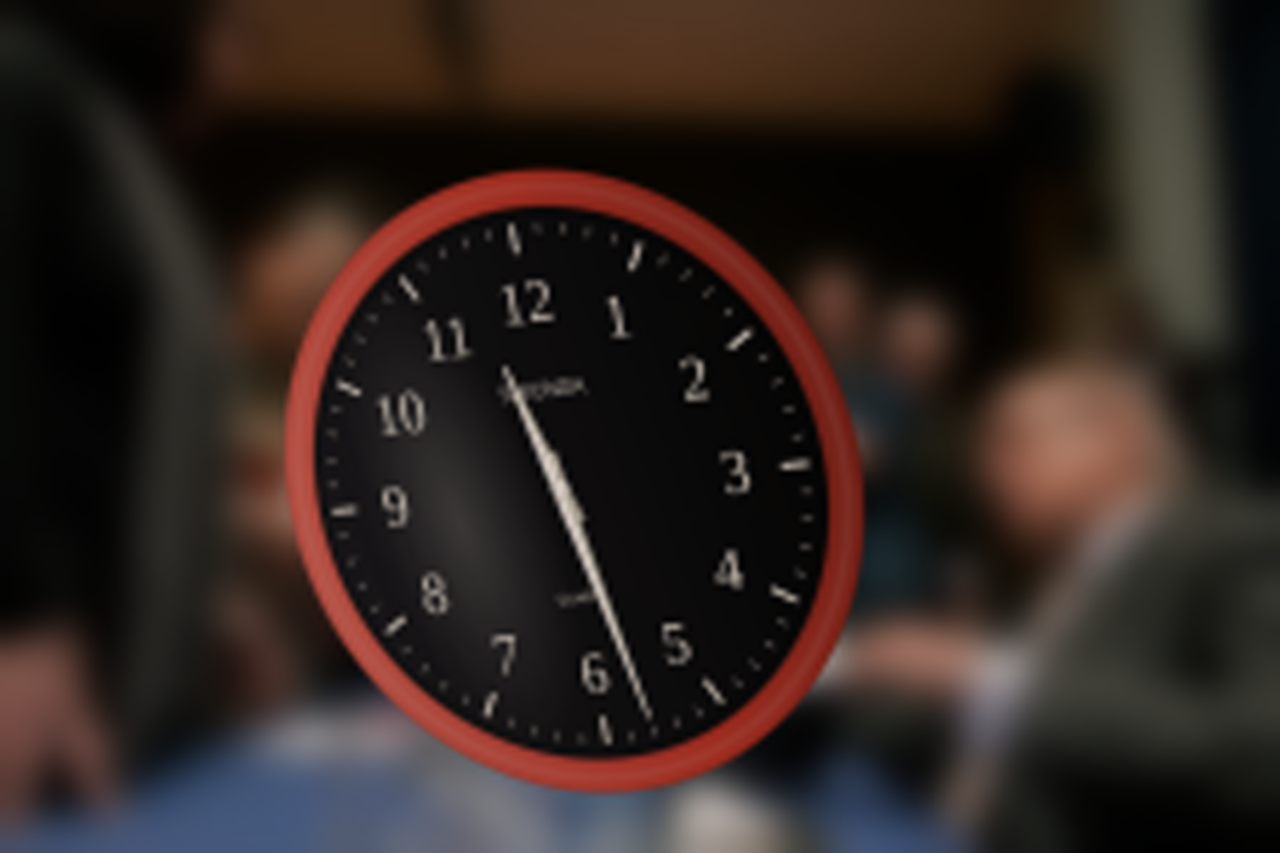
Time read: {"hour": 11, "minute": 28}
